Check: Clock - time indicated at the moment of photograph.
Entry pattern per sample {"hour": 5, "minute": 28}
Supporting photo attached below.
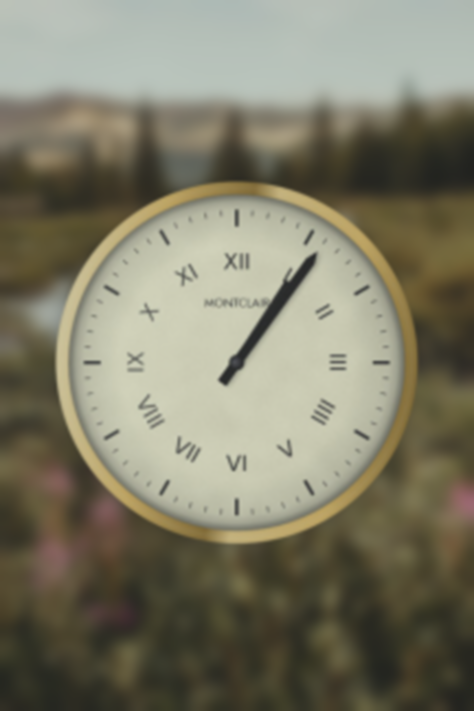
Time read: {"hour": 1, "minute": 6}
